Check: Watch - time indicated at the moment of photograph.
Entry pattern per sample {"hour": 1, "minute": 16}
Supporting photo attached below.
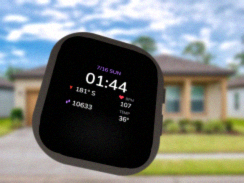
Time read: {"hour": 1, "minute": 44}
